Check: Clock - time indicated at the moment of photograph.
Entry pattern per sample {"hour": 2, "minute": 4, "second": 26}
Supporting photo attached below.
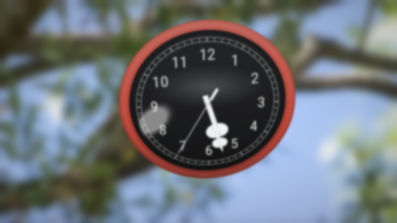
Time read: {"hour": 5, "minute": 27, "second": 35}
